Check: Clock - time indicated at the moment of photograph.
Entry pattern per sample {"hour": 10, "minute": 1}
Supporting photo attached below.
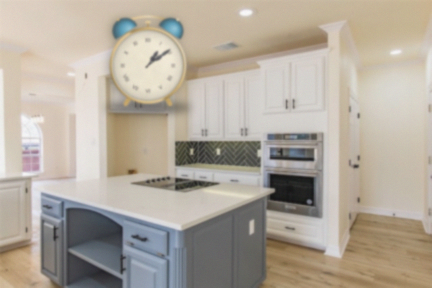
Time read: {"hour": 1, "minute": 9}
